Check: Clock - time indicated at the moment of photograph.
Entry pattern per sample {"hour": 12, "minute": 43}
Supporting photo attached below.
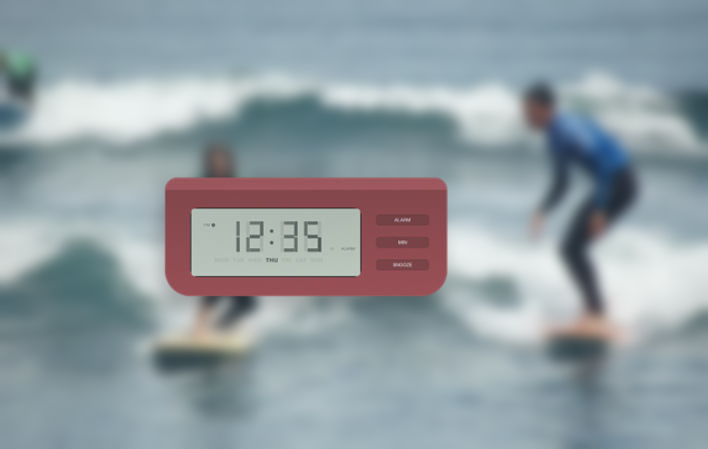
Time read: {"hour": 12, "minute": 35}
